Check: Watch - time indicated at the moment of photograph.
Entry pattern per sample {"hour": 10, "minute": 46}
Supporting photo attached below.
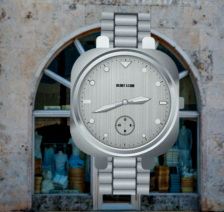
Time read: {"hour": 2, "minute": 42}
